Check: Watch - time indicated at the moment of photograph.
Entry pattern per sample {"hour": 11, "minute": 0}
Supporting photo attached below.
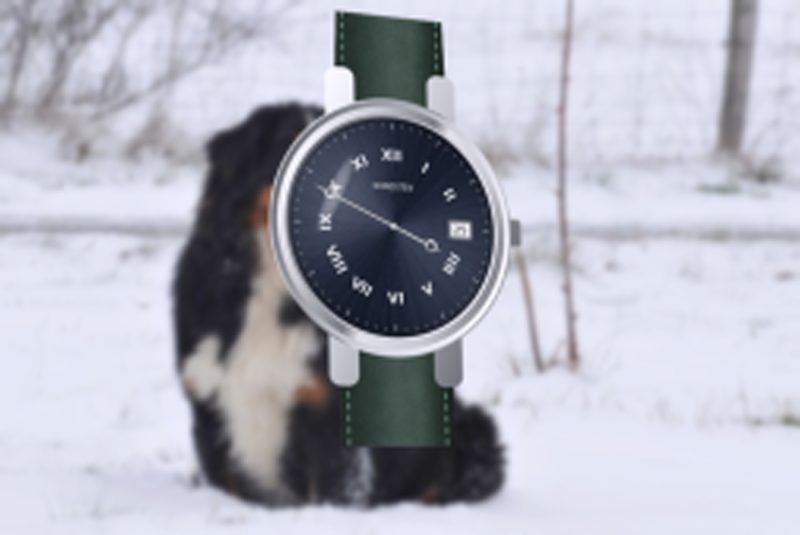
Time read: {"hour": 3, "minute": 49}
